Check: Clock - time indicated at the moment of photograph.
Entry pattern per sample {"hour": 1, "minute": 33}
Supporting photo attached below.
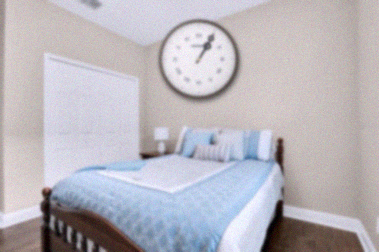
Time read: {"hour": 1, "minute": 5}
